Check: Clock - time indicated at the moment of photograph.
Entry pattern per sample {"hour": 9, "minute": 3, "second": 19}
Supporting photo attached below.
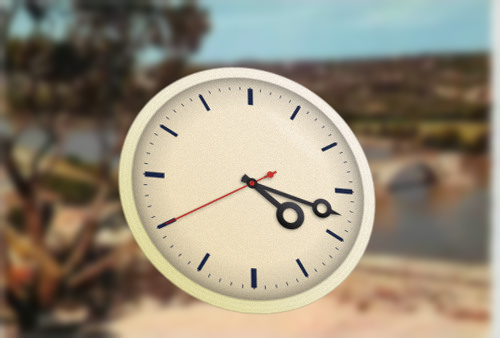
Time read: {"hour": 4, "minute": 17, "second": 40}
